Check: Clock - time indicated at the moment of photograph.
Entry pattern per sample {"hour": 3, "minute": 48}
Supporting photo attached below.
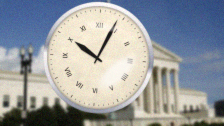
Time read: {"hour": 10, "minute": 4}
